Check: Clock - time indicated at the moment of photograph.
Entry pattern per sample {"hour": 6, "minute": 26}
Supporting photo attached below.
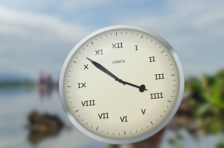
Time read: {"hour": 3, "minute": 52}
